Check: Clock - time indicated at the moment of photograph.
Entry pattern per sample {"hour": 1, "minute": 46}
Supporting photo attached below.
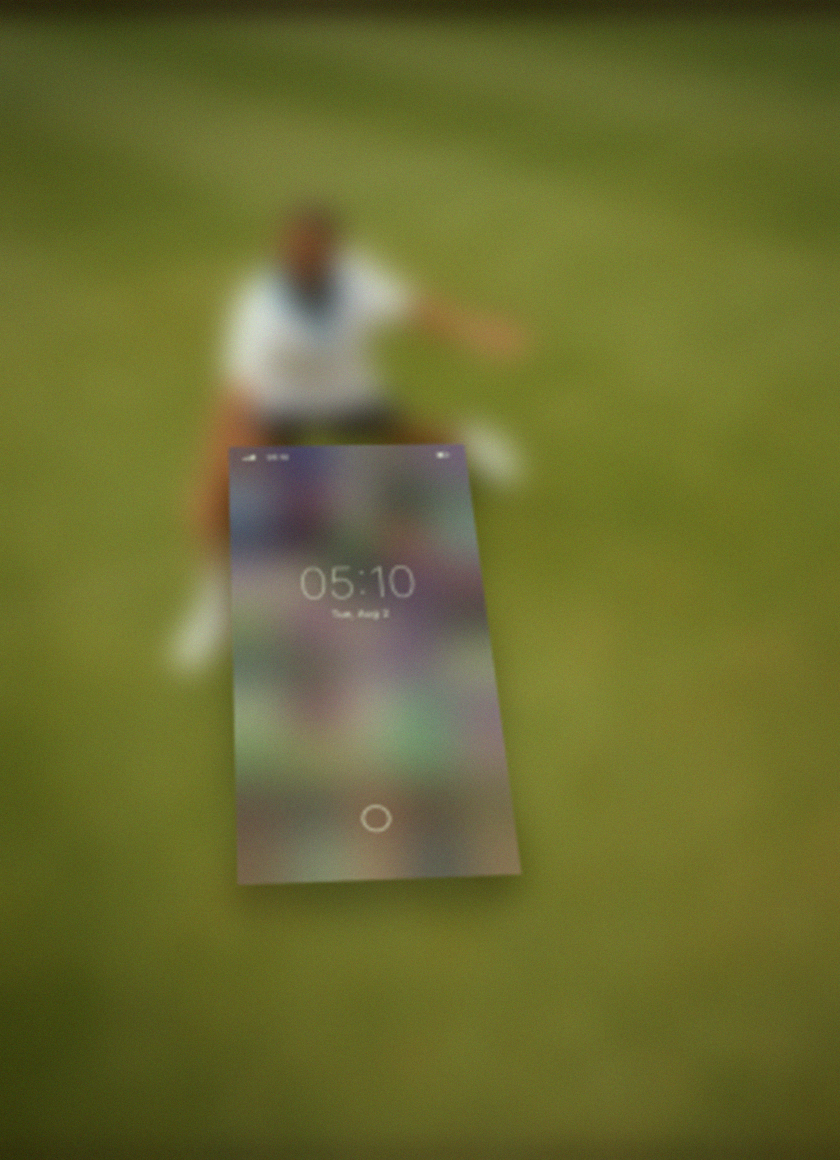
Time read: {"hour": 5, "minute": 10}
